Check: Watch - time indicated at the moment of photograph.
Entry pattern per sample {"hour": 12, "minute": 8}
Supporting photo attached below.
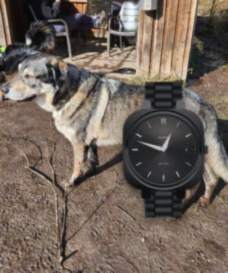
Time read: {"hour": 12, "minute": 48}
